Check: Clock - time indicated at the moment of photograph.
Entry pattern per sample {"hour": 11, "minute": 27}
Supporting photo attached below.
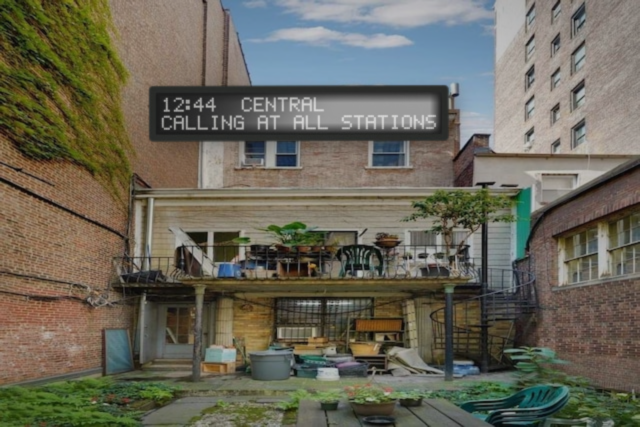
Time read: {"hour": 12, "minute": 44}
